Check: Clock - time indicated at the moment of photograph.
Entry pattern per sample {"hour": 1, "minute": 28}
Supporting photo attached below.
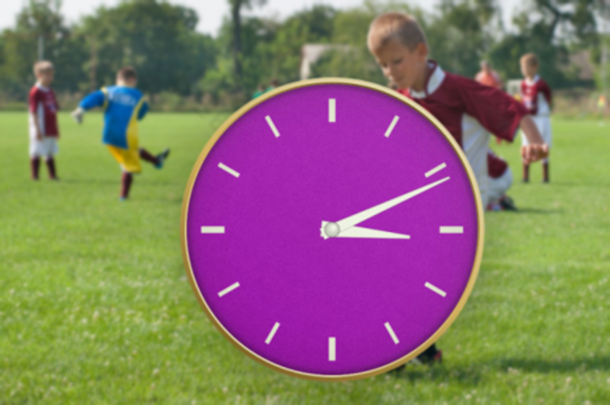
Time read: {"hour": 3, "minute": 11}
